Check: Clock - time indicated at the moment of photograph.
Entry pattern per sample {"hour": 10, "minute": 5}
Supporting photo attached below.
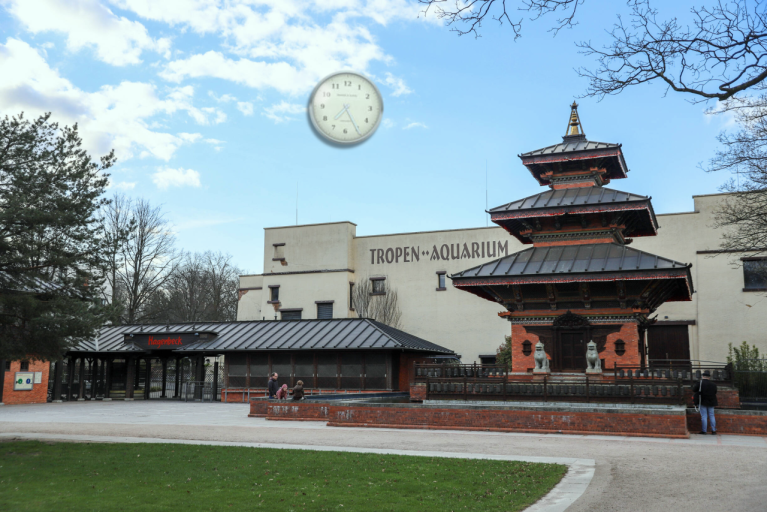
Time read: {"hour": 7, "minute": 25}
